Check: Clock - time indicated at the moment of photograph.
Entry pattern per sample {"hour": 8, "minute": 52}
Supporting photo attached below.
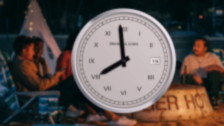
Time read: {"hour": 7, "minute": 59}
